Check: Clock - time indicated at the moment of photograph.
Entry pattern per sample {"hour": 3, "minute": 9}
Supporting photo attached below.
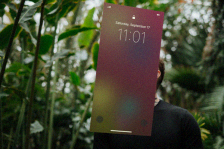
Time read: {"hour": 11, "minute": 1}
